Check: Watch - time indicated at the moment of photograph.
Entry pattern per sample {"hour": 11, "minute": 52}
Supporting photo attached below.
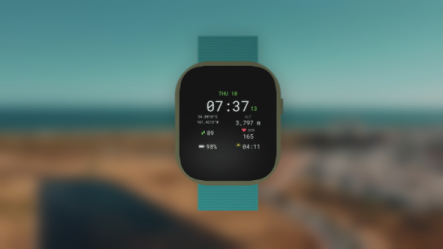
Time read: {"hour": 7, "minute": 37}
